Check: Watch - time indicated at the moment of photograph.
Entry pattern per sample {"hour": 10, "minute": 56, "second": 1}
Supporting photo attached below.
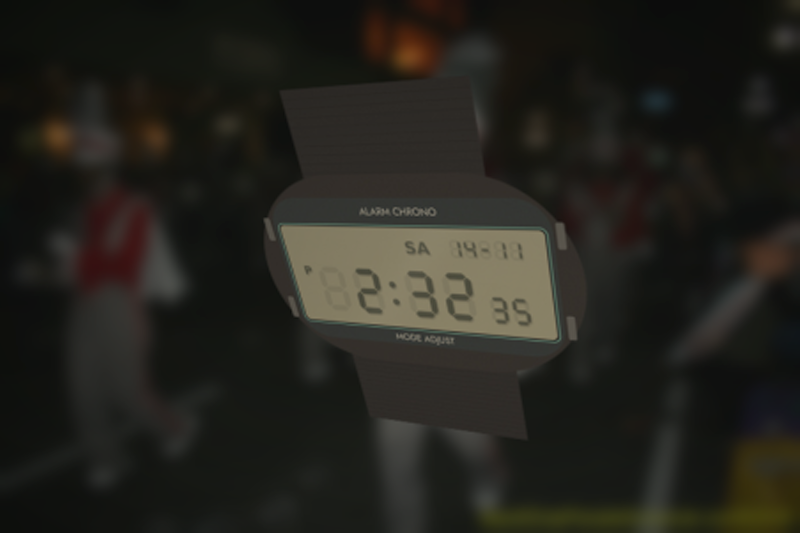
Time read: {"hour": 2, "minute": 32, "second": 35}
